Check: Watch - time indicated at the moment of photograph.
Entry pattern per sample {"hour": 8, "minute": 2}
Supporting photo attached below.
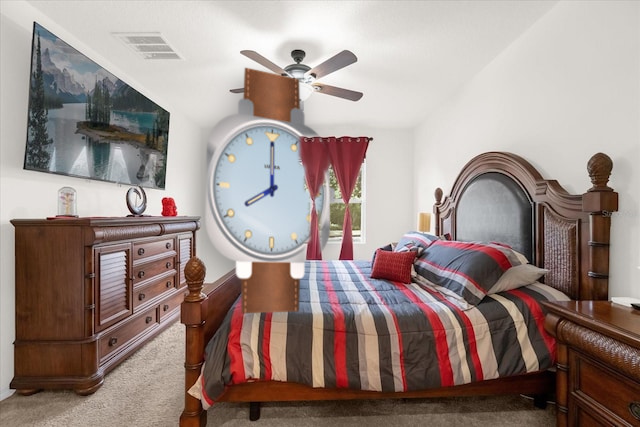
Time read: {"hour": 8, "minute": 0}
